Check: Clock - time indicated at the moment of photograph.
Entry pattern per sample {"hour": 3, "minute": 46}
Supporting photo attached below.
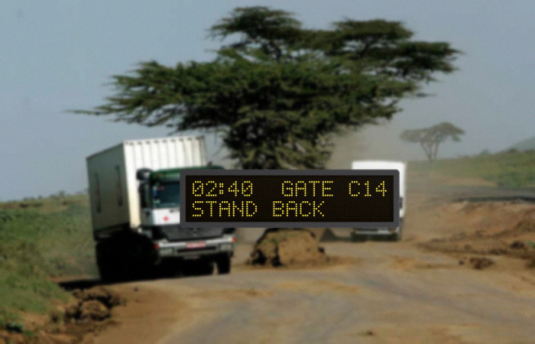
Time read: {"hour": 2, "minute": 40}
